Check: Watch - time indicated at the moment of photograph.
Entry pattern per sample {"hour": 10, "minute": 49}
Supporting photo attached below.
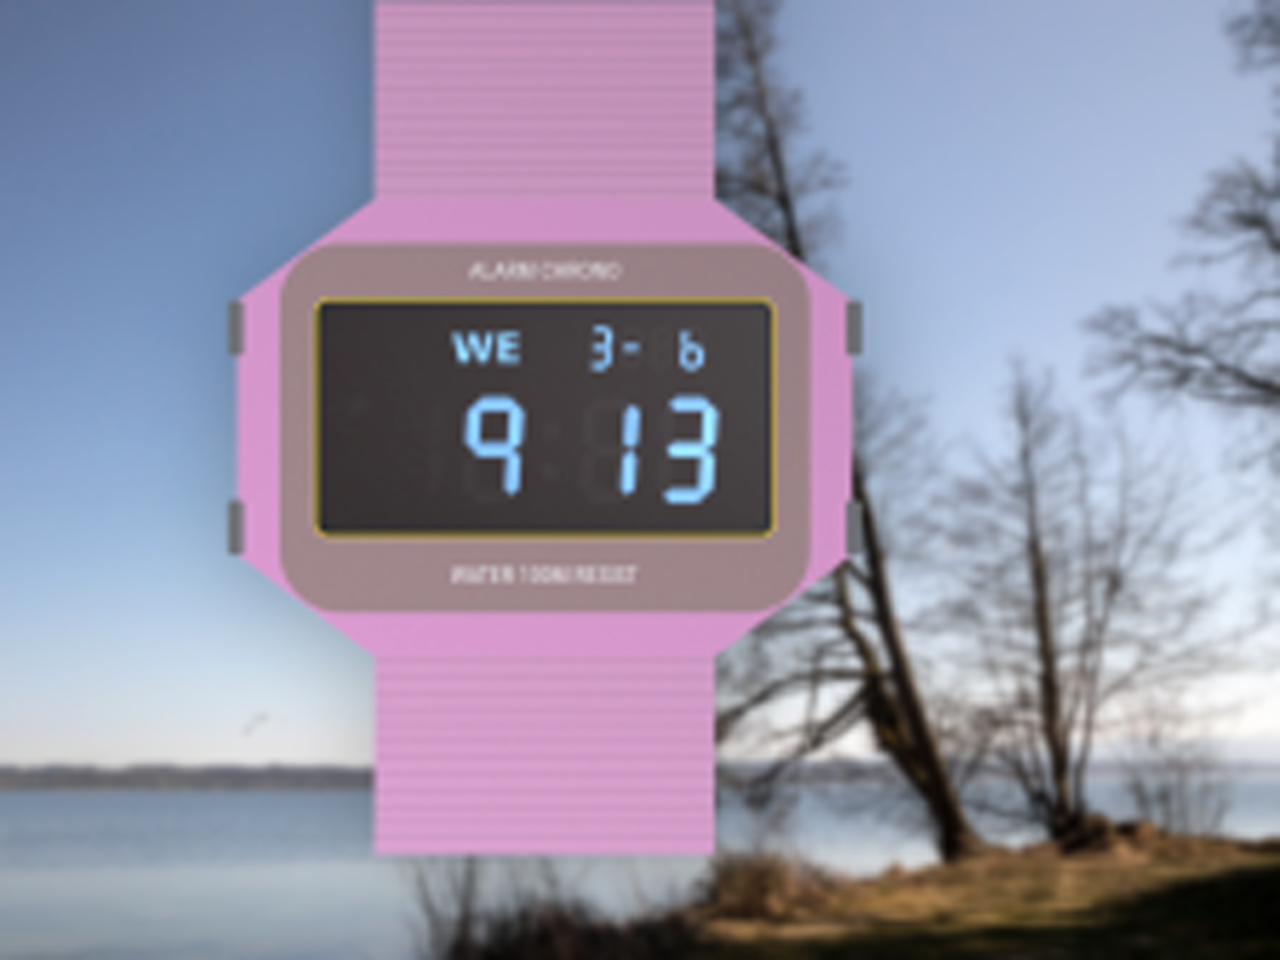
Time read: {"hour": 9, "minute": 13}
